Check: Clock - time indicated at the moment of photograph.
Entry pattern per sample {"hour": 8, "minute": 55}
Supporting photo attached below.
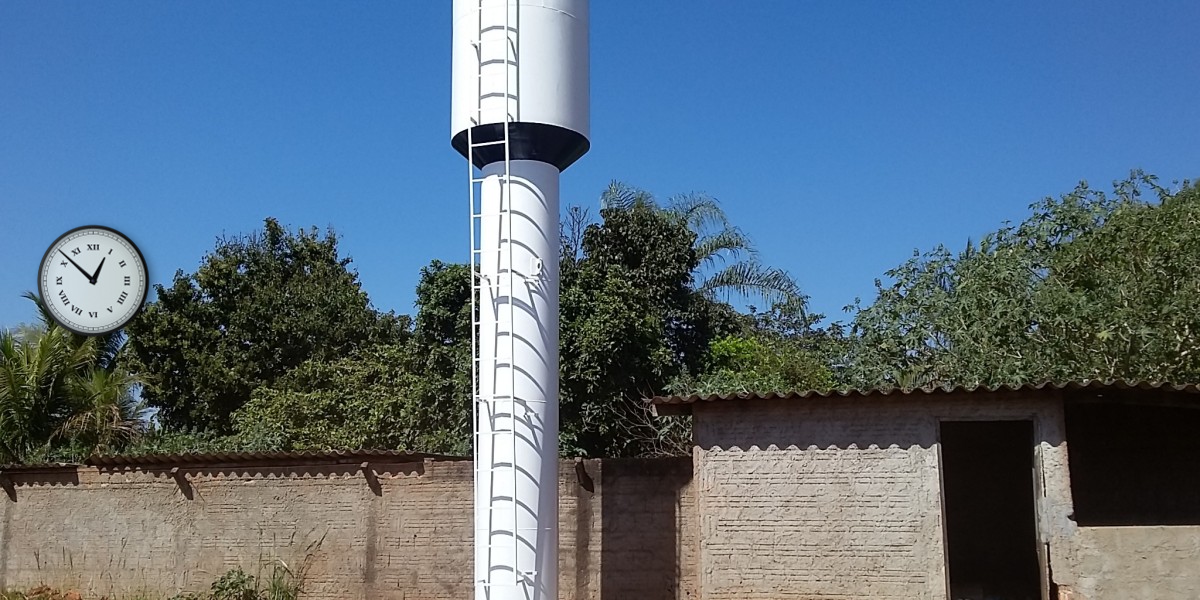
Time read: {"hour": 12, "minute": 52}
